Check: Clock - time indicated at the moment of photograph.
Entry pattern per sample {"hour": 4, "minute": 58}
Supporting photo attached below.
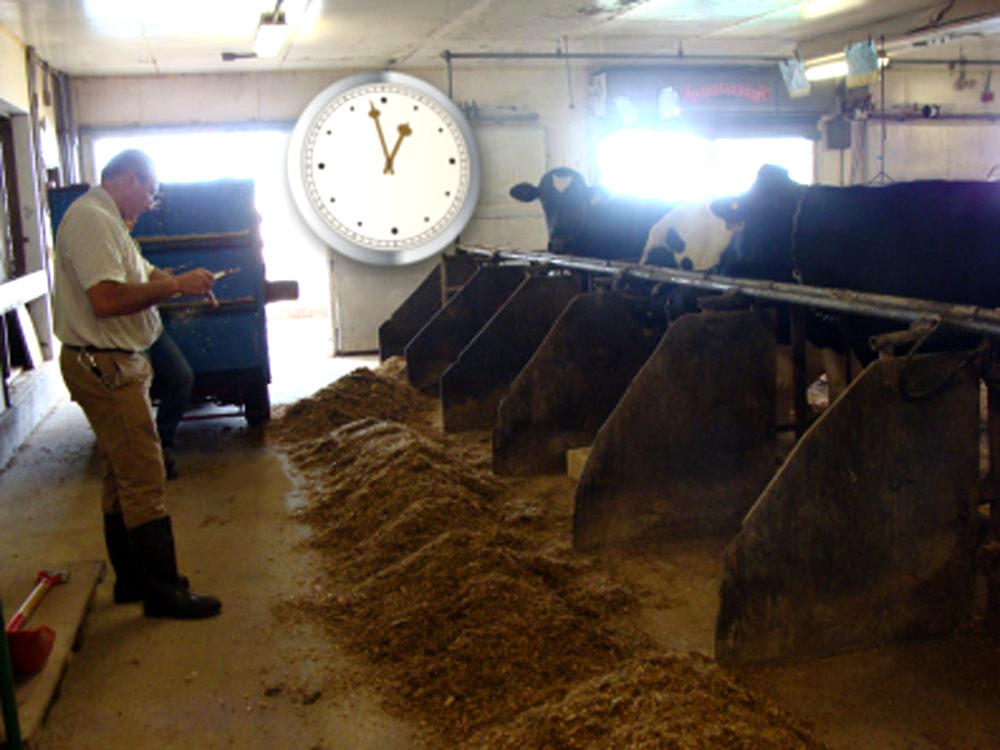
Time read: {"hour": 12, "minute": 58}
